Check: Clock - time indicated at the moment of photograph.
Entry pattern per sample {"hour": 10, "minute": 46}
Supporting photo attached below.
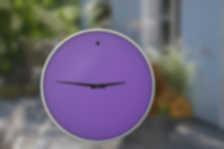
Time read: {"hour": 2, "minute": 46}
